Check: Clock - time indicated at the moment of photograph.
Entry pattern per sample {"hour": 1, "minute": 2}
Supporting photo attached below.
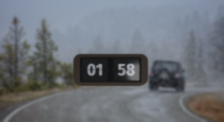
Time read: {"hour": 1, "minute": 58}
